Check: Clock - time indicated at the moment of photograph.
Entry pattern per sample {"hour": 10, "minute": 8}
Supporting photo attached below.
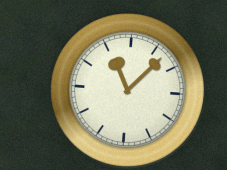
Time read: {"hour": 11, "minute": 7}
